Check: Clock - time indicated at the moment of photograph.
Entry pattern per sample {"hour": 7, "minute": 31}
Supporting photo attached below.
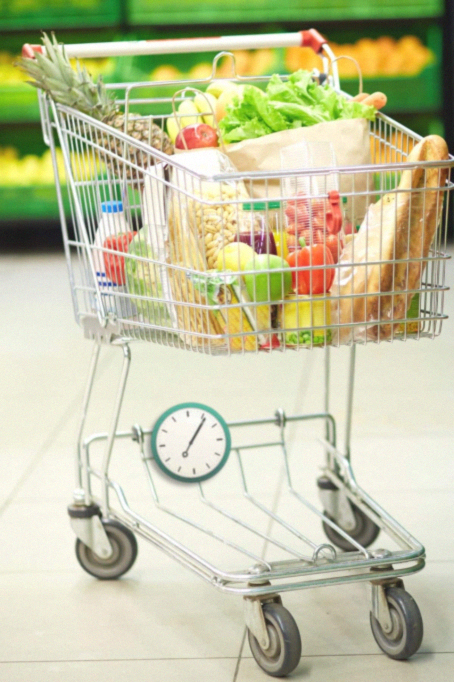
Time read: {"hour": 7, "minute": 6}
